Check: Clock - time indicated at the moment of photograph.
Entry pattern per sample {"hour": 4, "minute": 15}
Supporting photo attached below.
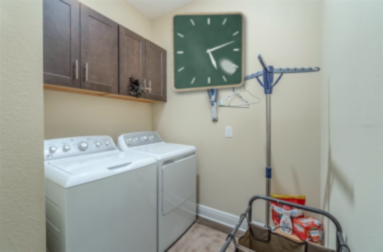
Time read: {"hour": 5, "minute": 12}
